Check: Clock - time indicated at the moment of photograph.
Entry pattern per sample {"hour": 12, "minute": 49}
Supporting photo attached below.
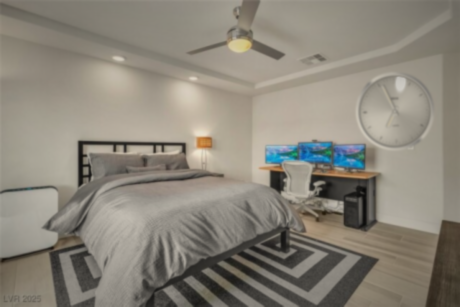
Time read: {"hour": 6, "minute": 56}
